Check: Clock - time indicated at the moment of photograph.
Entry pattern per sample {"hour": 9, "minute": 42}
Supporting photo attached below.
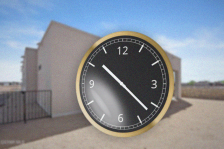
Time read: {"hour": 10, "minute": 22}
